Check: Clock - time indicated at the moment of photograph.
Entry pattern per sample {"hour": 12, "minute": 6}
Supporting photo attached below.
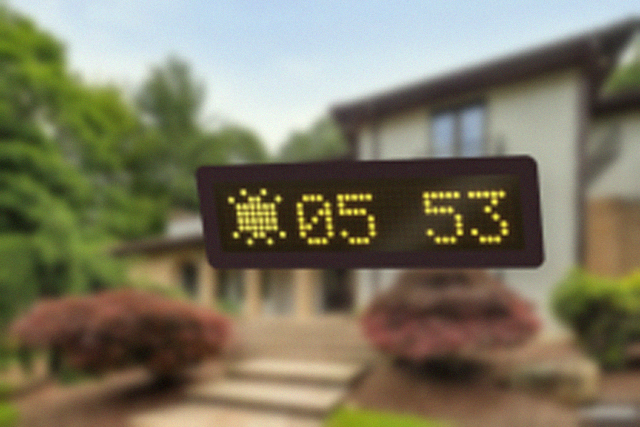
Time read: {"hour": 5, "minute": 53}
